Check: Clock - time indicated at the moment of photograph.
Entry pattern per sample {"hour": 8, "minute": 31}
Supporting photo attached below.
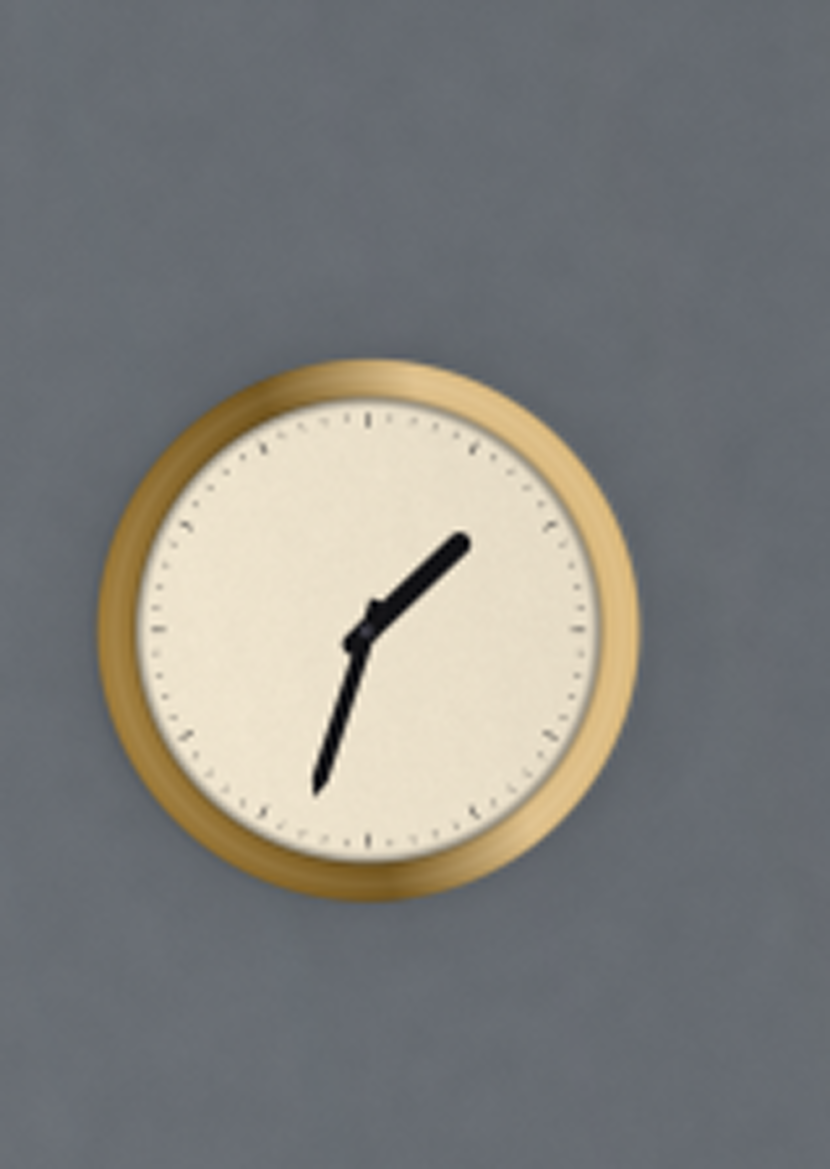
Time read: {"hour": 1, "minute": 33}
